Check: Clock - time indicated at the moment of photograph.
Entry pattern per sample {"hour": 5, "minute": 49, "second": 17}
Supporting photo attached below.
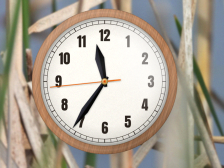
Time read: {"hour": 11, "minute": 35, "second": 44}
